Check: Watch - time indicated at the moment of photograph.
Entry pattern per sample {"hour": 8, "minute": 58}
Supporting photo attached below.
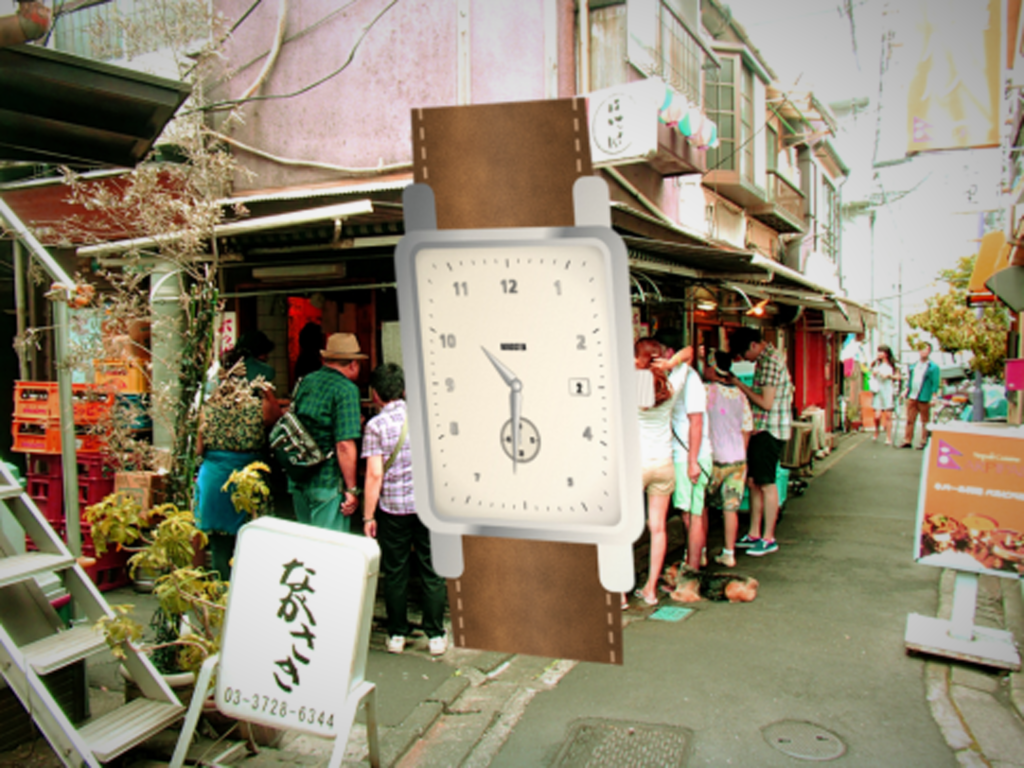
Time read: {"hour": 10, "minute": 31}
